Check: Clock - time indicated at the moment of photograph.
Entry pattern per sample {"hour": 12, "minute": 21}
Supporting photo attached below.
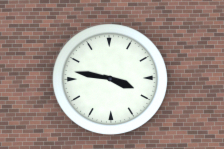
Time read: {"hour": 3, "minute": 47}
